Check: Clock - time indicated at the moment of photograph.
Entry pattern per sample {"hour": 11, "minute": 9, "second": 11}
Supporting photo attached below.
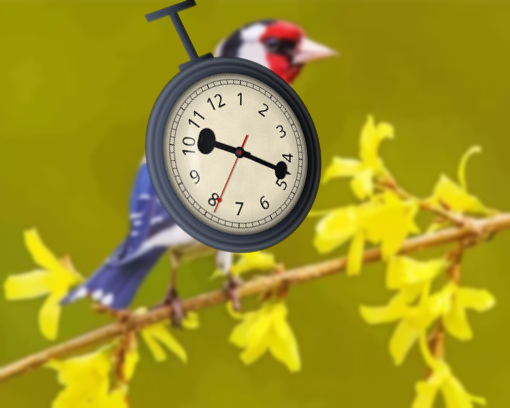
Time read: {"hour": 10, "minute": 22, "second": 39}
